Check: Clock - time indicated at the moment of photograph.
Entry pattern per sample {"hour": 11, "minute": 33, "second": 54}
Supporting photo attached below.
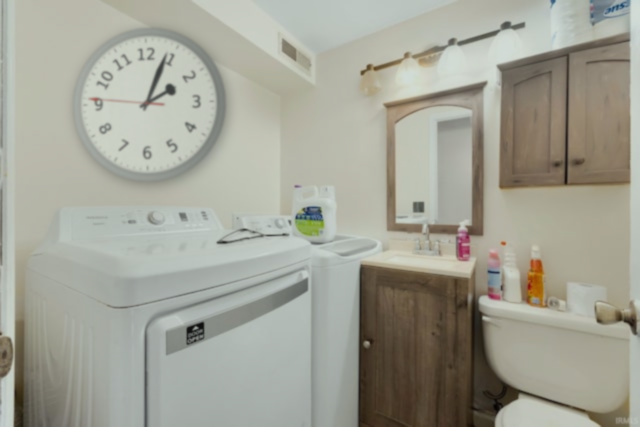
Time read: {"hour": 2, "minute": 3, "second": 46}
